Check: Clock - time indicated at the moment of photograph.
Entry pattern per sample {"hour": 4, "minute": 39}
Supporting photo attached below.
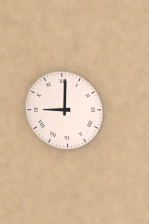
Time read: {"hour": 9, "minute": 1}
